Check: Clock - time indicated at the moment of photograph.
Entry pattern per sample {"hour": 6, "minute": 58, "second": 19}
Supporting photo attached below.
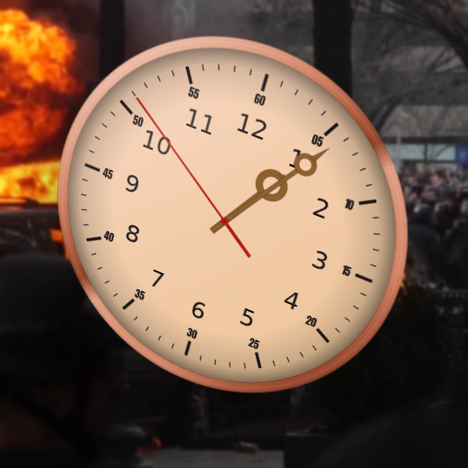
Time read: {"hour": 1, "minute": 5, "second": 51}
